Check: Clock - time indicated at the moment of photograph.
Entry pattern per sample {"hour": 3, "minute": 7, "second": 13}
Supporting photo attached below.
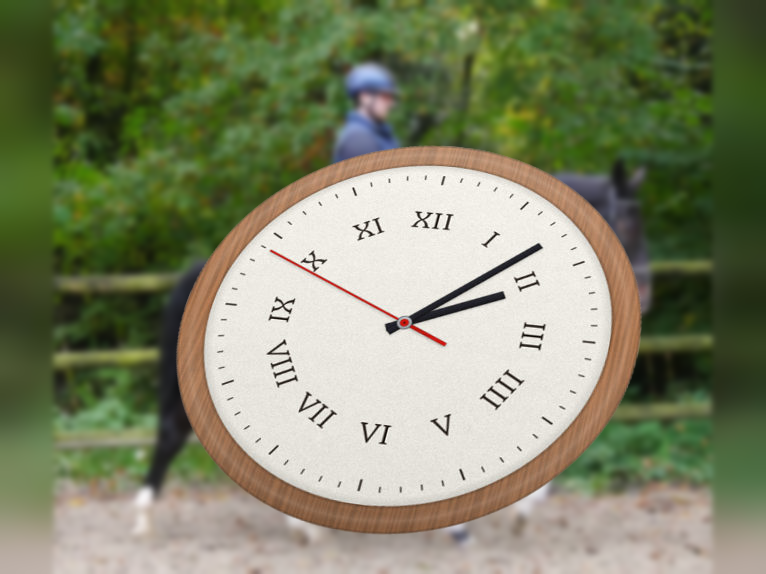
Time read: {"hour": 2, "minute": 7, "second": 49}
